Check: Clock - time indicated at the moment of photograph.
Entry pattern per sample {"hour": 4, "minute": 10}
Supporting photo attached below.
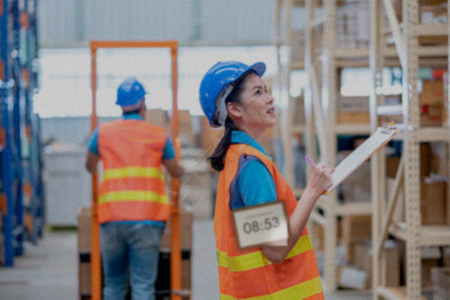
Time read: {"hour": 8, "minute": 53}
